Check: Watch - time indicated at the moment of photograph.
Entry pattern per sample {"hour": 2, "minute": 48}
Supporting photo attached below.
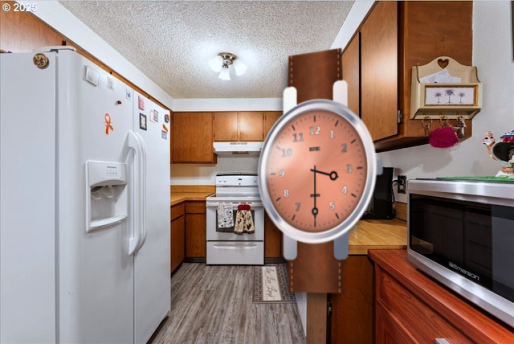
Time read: {"hour": 3, "minute": 30}
